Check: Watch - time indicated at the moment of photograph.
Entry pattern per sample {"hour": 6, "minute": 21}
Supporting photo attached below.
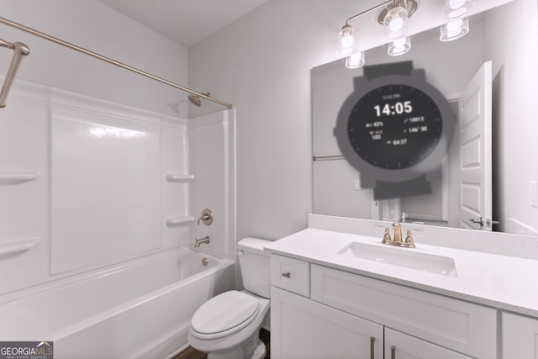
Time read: {"hour": 14, "minute": 5}
